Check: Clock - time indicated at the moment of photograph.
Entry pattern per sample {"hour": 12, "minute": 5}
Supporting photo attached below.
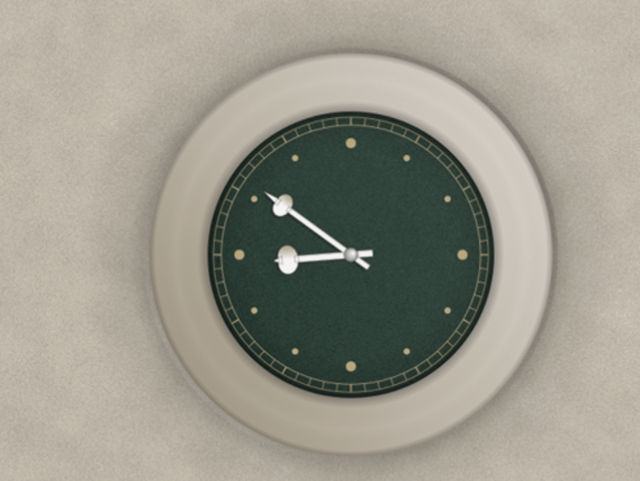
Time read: {"hour": 8, "minute": 51}
